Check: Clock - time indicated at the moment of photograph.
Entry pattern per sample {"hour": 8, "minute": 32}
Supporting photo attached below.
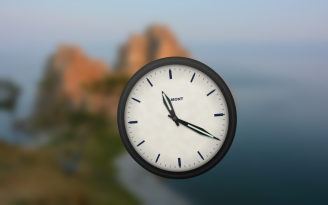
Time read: {"hour": 11, "minute": 20}
